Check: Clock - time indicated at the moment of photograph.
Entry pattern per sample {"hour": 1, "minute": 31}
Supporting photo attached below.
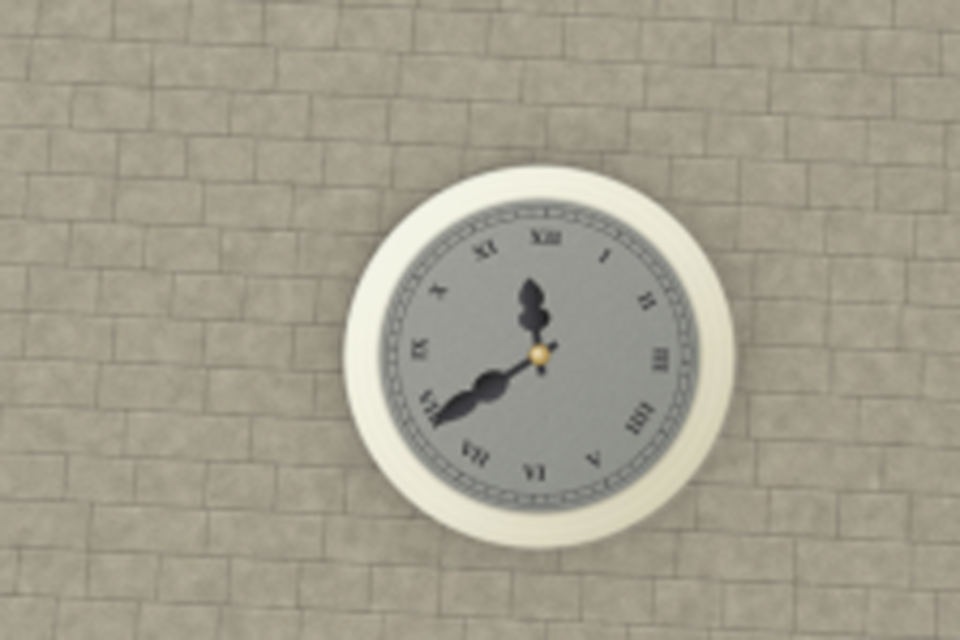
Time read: {"hour": 11, "minute": 39}
